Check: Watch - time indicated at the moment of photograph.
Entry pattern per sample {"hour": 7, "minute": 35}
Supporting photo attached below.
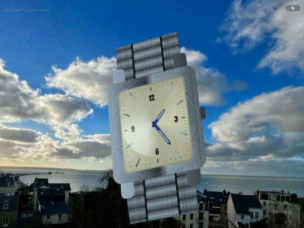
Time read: {"hour": 1, "minute": 25}
